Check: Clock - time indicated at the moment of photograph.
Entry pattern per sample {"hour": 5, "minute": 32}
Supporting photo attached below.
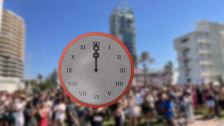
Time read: {"hour": 12, "minute": 0}
